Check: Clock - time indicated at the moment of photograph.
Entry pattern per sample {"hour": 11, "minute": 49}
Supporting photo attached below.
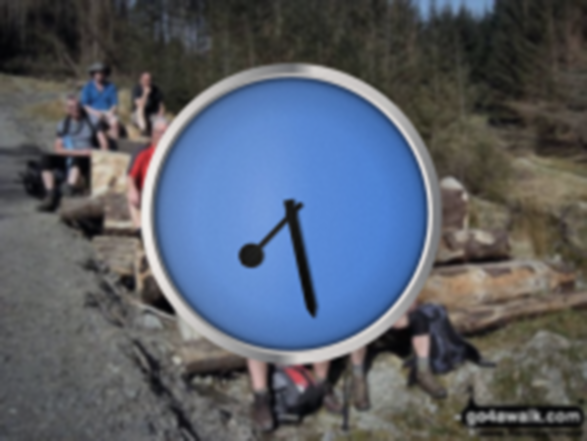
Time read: {"hour": 7, "minute": 28}
